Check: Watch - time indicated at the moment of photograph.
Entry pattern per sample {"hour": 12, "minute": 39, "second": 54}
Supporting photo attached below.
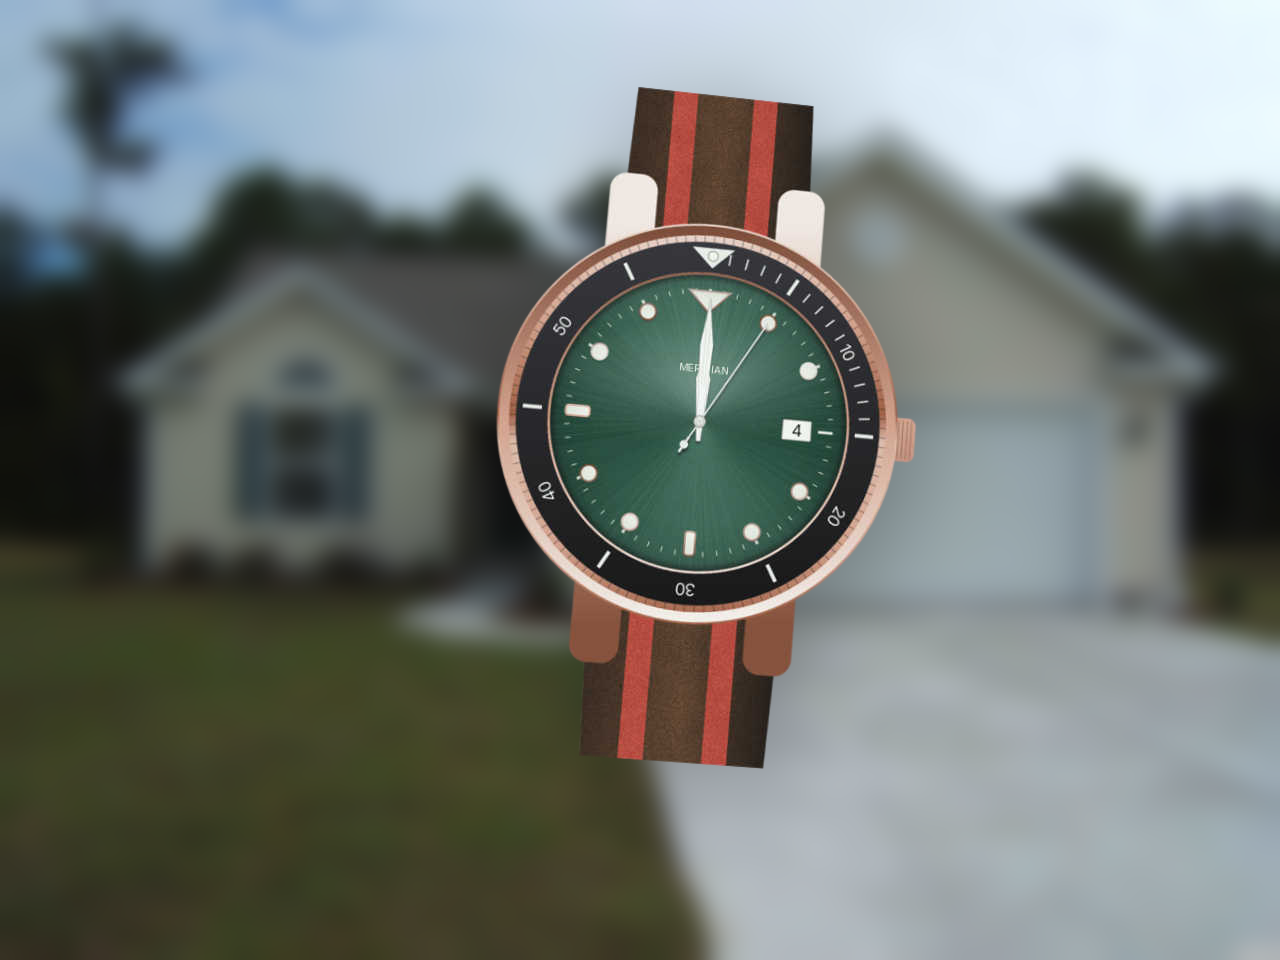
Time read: {"hour": 12, "minute": 0, "second": 5}
